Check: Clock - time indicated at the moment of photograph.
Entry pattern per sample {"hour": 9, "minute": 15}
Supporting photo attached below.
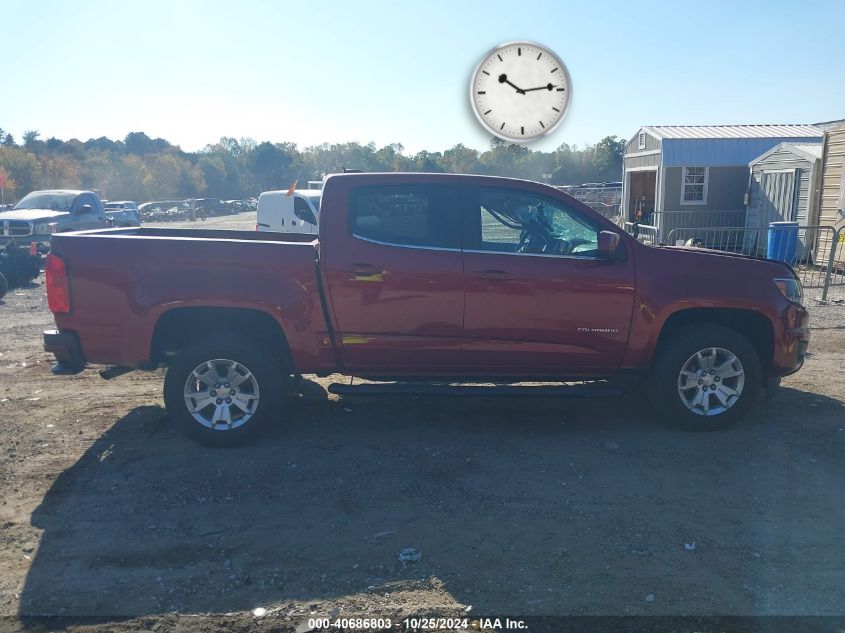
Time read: {"hour": 10, "minute": 14}
